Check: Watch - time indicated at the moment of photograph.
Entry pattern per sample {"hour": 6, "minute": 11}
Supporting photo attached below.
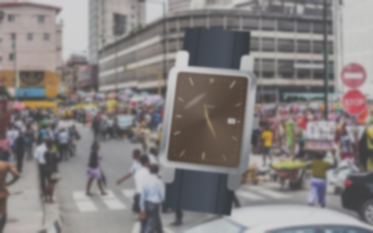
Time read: {"hour": 11, "minute": 25}
